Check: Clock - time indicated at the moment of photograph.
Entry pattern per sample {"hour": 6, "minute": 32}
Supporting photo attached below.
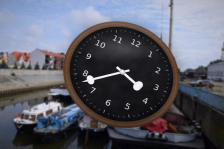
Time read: {"hour": 3, "minute": 38}
